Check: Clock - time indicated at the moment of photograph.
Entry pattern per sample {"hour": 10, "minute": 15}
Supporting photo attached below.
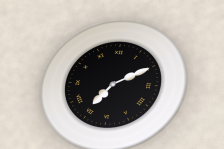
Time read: {"hour": 7, "minute": 10}
